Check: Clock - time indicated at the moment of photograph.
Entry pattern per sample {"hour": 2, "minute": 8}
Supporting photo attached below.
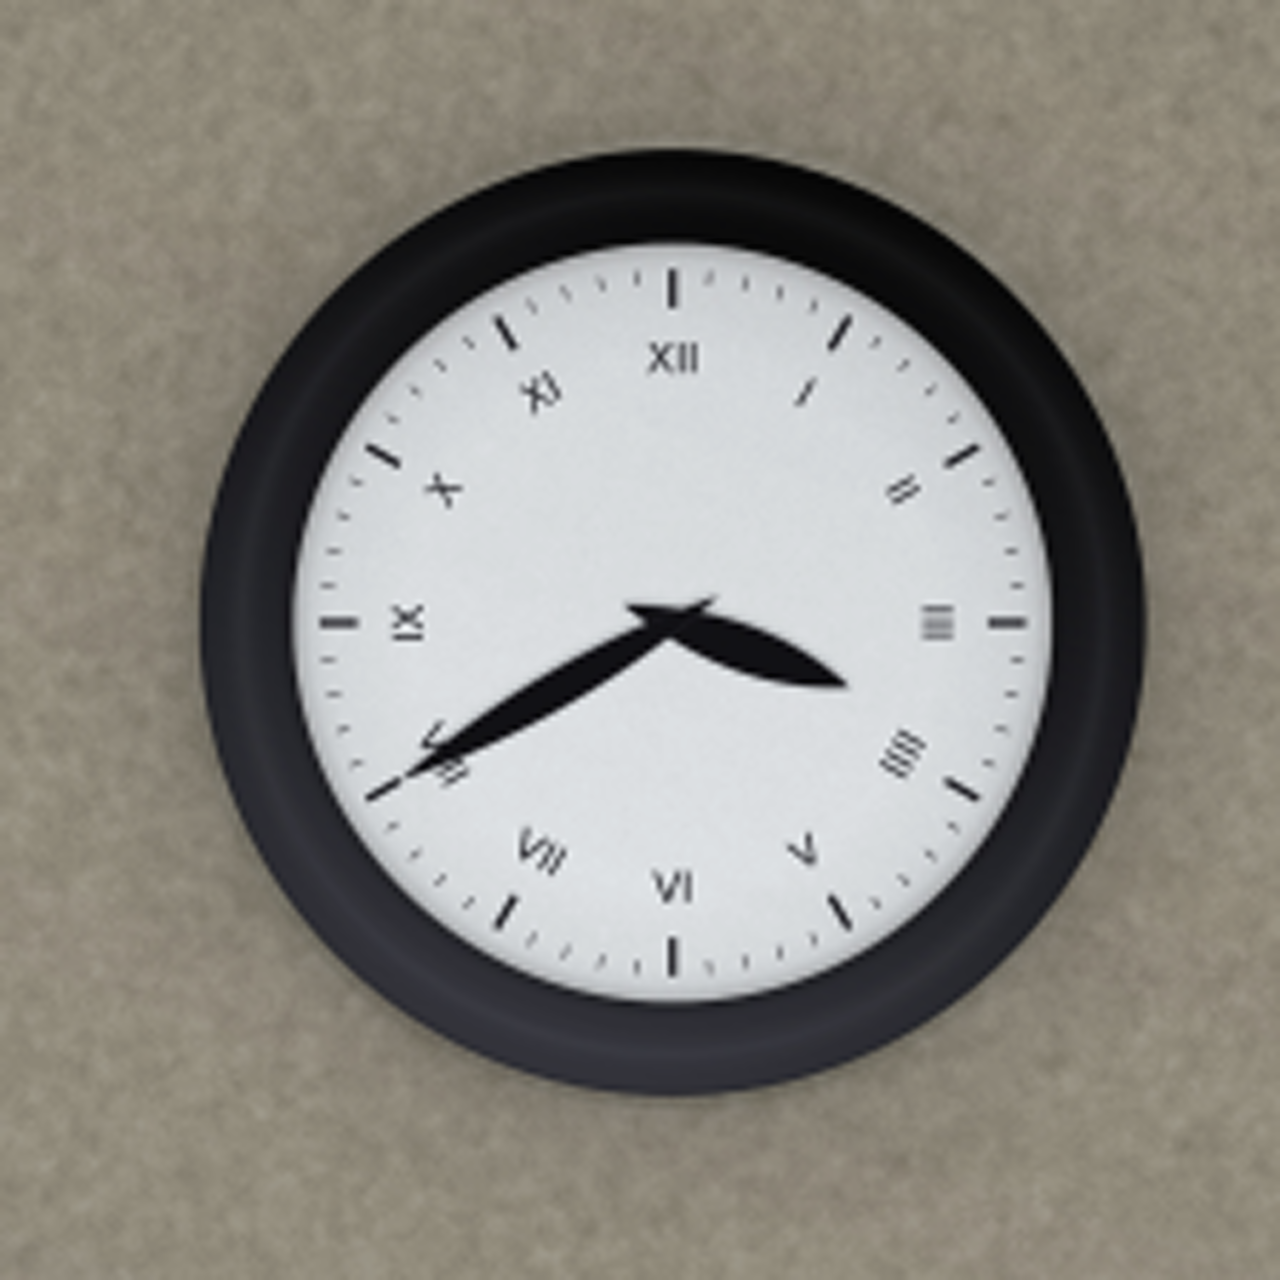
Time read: {"hour": 3, "minute": 40}
